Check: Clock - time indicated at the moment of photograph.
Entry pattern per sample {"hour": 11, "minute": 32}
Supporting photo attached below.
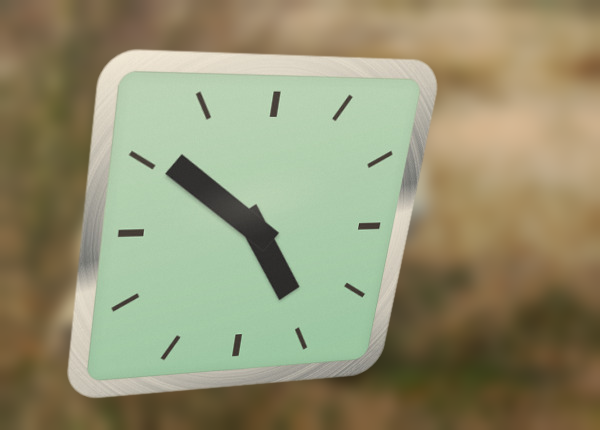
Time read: {"hour": 4, "minute": 51}
